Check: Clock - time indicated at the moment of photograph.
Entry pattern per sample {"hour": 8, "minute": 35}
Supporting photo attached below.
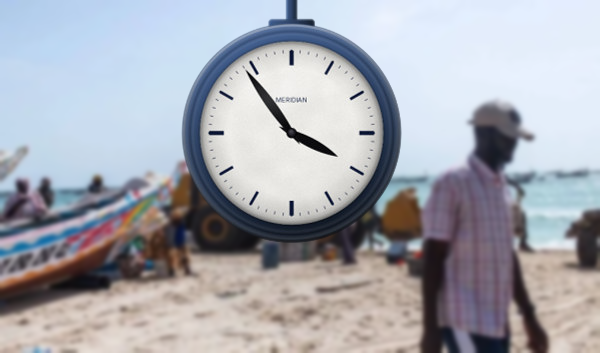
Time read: {"hour": 3, "minute": 54}
